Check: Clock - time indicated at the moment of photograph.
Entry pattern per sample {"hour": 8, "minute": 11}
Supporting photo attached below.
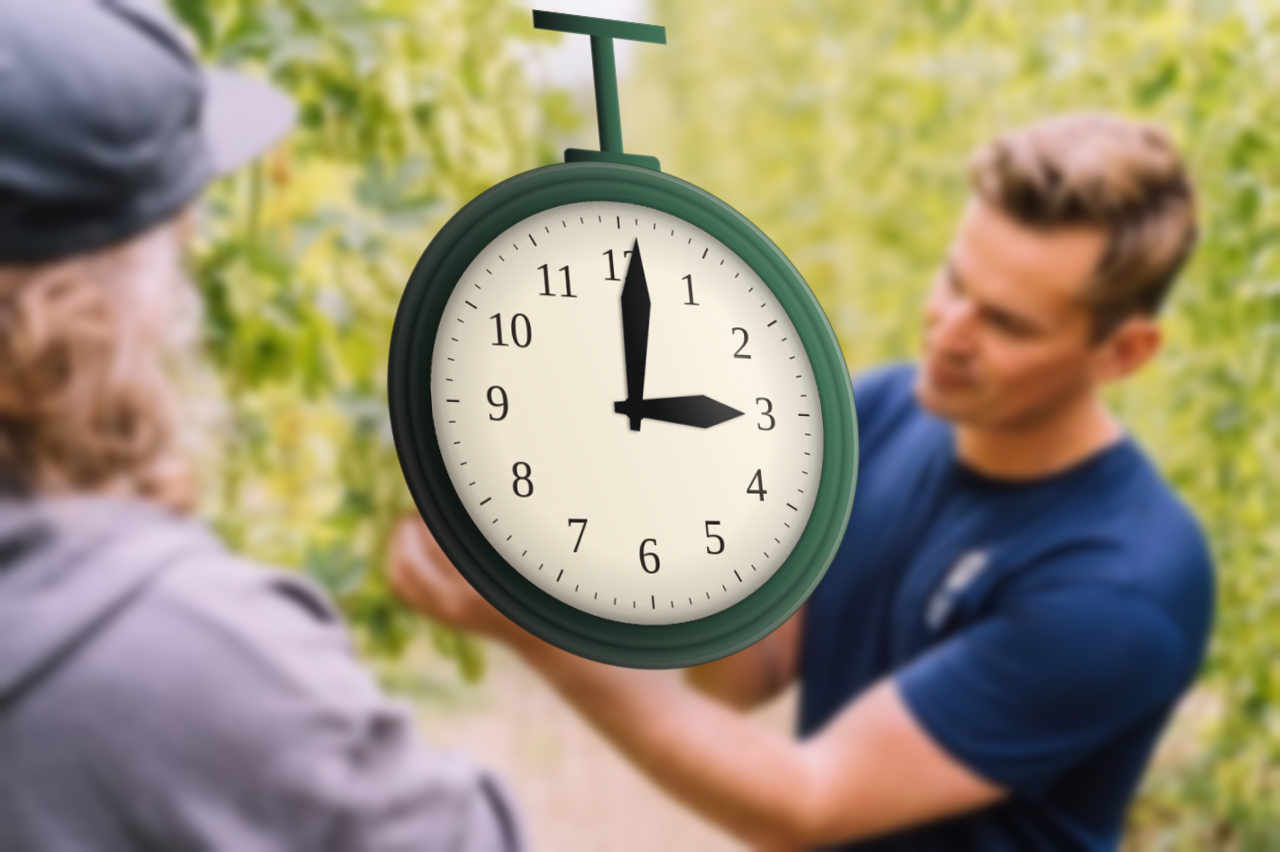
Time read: {"hour": 3, "minute": 1}
